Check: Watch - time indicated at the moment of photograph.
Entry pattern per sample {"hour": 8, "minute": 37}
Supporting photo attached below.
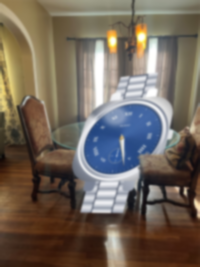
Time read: {"hour": 5, "minute": 27}
